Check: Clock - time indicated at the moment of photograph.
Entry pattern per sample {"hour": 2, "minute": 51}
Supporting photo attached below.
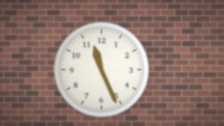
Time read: {"hour": 11, "minute": 26}
